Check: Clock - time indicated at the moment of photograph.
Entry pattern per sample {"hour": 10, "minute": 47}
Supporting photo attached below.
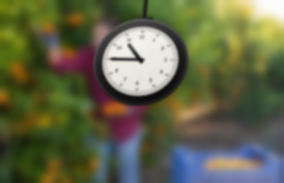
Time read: {"hour": 10, "minute": 45}
